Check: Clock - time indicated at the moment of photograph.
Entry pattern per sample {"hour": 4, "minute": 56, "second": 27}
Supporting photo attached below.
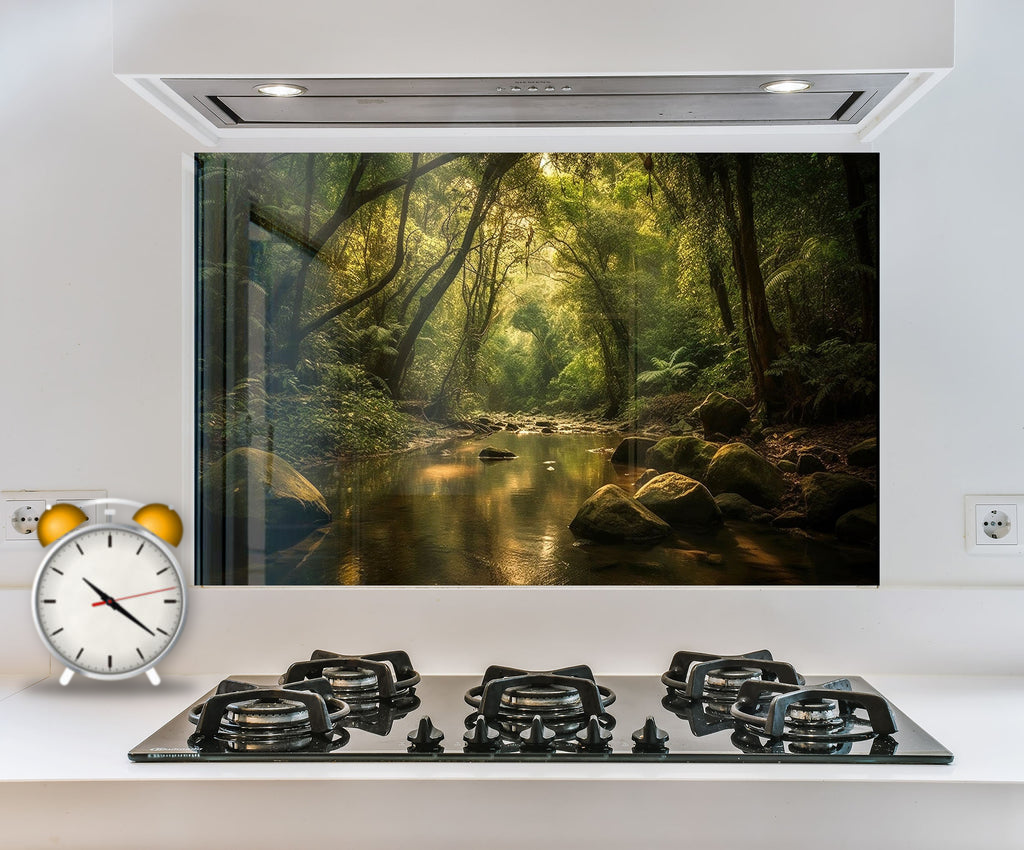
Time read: {"hour": 10, "minute": 21, "second": 13}
